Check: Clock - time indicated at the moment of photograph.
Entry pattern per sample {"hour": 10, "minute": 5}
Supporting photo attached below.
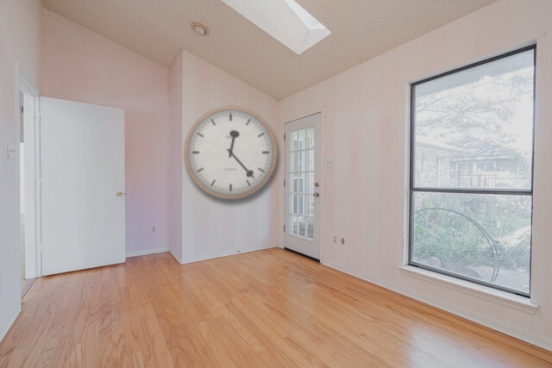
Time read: {"hour": 12, "minute": 23}
